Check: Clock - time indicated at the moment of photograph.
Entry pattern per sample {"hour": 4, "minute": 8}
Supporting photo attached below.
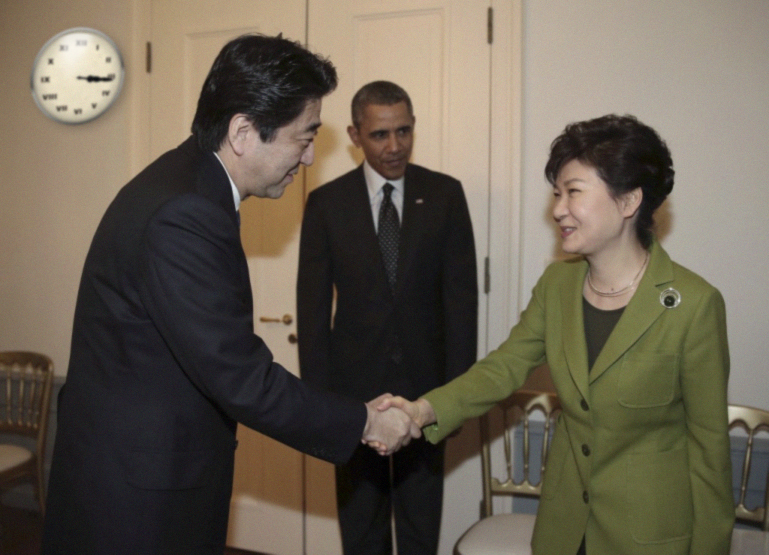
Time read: {"hour": 3, "minute": 16}
